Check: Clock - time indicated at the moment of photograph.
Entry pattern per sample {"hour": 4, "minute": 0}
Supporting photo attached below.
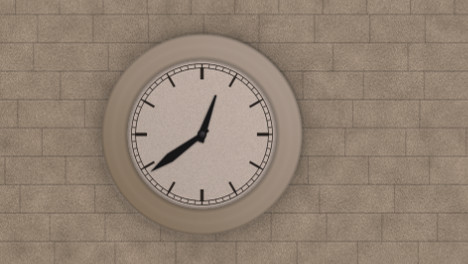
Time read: {"hour": 12, "minute": 39}
